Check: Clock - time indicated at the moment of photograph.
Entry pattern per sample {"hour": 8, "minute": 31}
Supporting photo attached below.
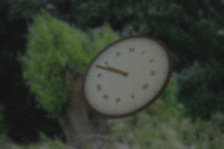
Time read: {"hour": 9, "minute": 48}
